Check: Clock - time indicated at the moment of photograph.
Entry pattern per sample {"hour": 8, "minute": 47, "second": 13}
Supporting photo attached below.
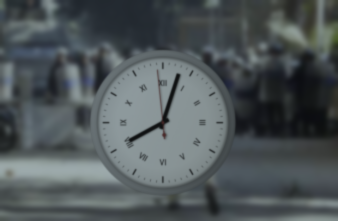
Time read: {"hour": 8, "minute": 2, "second": 59}
